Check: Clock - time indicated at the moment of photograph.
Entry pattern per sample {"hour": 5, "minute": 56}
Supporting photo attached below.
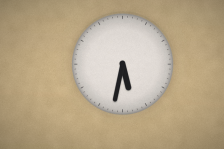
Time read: {"hour": 5, "minute": 32}
